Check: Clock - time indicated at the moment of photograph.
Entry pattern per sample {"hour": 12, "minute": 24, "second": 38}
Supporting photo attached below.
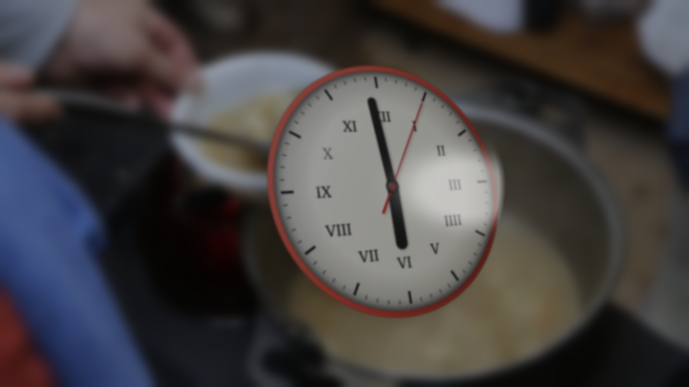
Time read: {"hour": 5, "minute": 59, "second": 5}
